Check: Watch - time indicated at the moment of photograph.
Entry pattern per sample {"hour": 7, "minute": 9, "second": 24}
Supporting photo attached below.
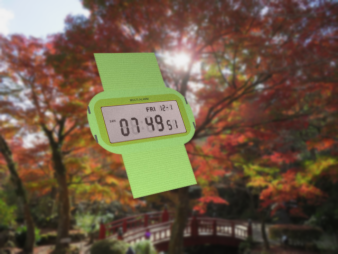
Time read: {"hour": 7, "minute": 49, "second": 51}
